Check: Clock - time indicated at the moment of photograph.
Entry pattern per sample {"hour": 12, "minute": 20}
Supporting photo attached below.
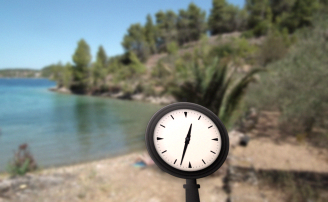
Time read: {"hour": 12, "minute": 33}
